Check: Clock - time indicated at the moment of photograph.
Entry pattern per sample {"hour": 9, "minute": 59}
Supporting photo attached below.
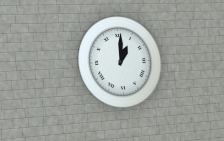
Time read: {"hour": 1, "minute": 1}
